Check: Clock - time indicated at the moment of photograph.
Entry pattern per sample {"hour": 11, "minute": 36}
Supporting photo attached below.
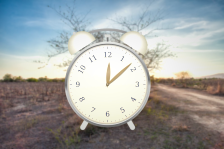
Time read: {"hour": 12, "minute": 8}
